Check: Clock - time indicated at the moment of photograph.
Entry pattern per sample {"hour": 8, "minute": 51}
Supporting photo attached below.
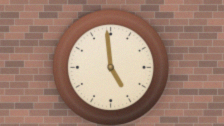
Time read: {"hour": 4, "minute": 59}
